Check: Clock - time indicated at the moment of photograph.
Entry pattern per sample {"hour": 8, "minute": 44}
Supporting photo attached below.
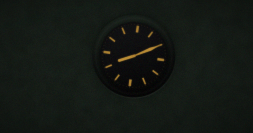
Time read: {"hour": 8, "minute": 10}
